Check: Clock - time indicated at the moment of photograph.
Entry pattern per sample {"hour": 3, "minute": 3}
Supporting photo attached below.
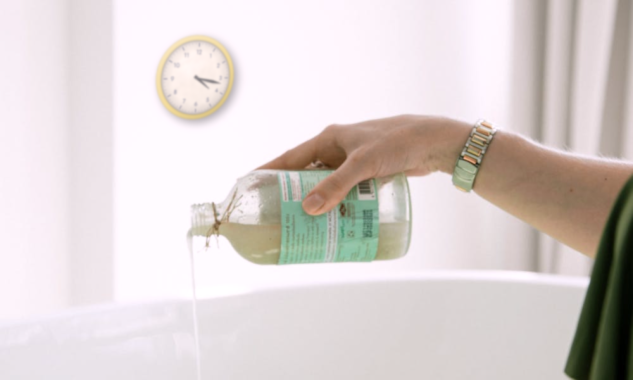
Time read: {"hour": 4, "minute": 17}
